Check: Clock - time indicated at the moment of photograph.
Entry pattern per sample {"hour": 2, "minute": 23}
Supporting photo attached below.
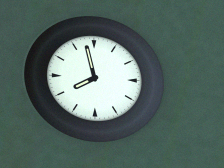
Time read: {"hour": 7, "minute": 58}
